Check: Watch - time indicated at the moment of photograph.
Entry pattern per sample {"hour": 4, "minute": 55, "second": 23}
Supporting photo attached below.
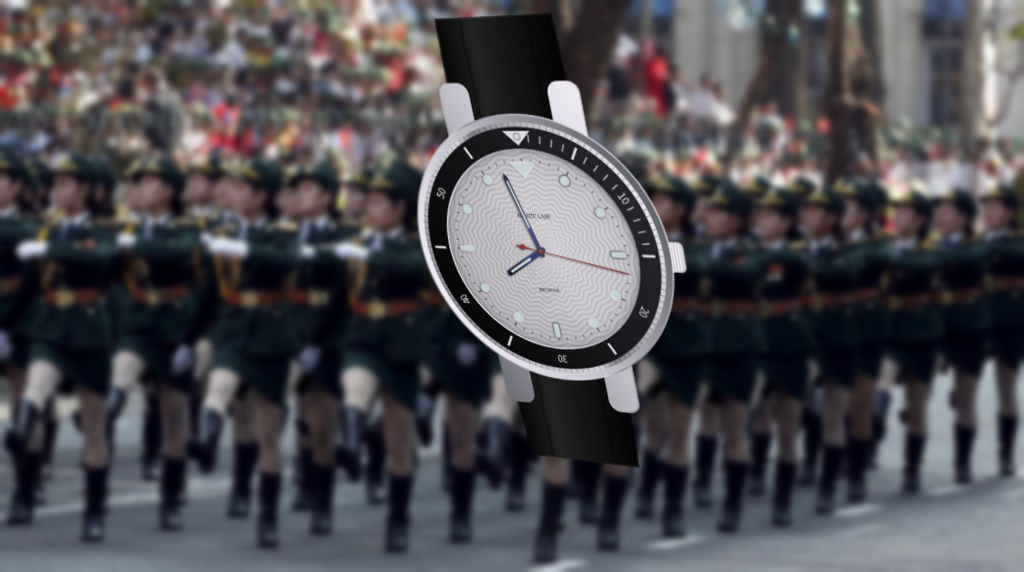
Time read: {"hour": 7, "minute": 57, "second": 17}
